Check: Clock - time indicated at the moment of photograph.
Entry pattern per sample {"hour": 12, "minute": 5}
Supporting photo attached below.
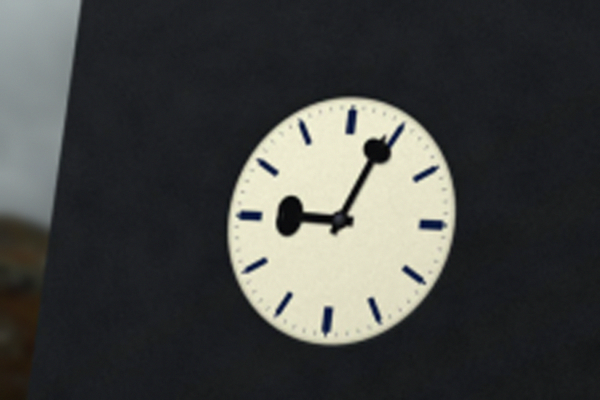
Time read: {"hour": 9, "minute": 4}
